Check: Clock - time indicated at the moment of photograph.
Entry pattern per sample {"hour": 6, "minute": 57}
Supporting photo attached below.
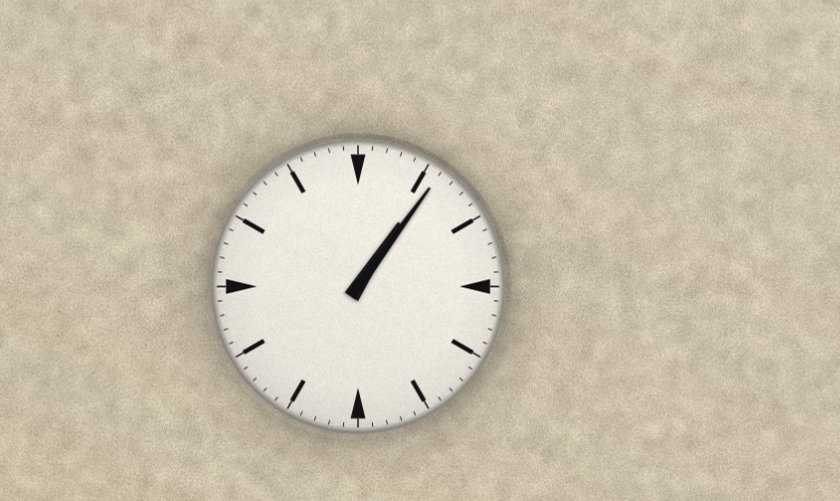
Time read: {"hour": 1, "minute": 6}
